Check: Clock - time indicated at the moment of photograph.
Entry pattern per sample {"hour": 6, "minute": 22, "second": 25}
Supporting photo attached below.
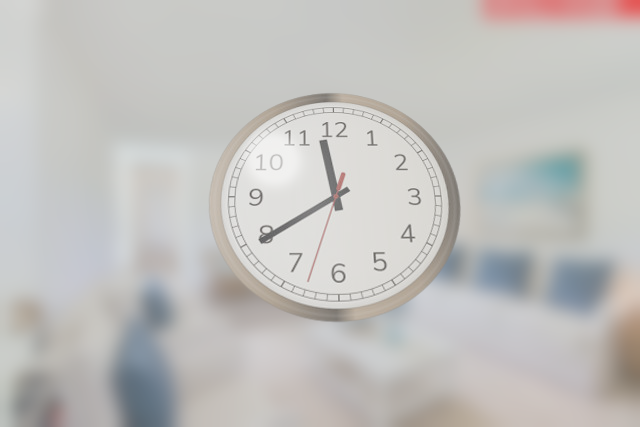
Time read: {"hour": 11, "minute": 39, "second": 33}
